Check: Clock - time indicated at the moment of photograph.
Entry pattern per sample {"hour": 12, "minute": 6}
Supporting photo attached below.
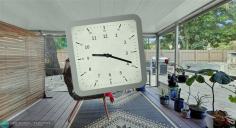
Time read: {"hour": 9, "minute": 19}
